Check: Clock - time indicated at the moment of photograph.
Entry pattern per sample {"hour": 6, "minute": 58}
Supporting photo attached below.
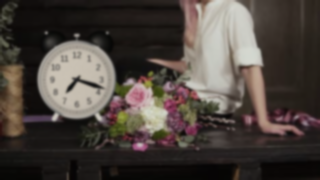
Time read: {"hour": 7, "minute": 18}
